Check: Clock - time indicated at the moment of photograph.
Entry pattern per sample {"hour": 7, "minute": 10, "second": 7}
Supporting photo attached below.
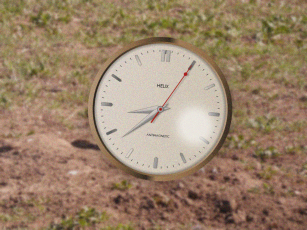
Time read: {"hour": 8, "minute": 38, "second": 5}
